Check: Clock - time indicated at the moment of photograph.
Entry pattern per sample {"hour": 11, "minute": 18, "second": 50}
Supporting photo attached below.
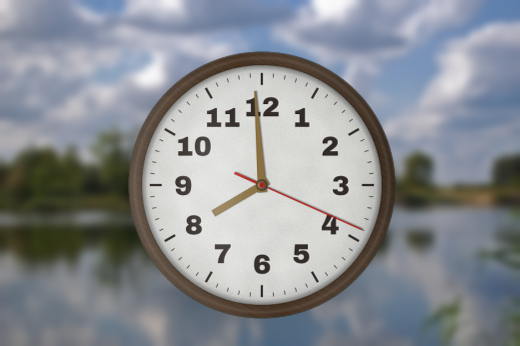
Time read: {"hour": 7, "minute": 59, "second": 19}
